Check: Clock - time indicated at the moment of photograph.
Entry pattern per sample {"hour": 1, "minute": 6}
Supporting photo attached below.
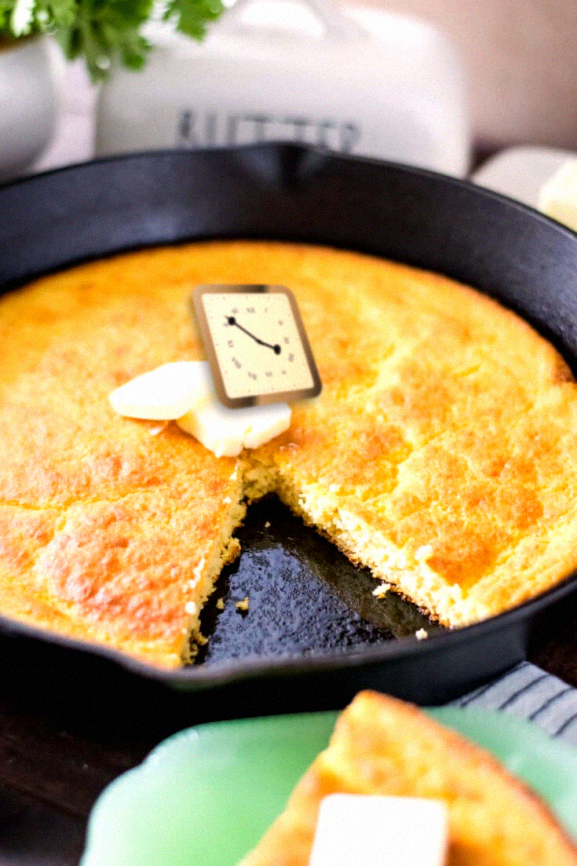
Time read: {"hour": 3, "minute": 52}
